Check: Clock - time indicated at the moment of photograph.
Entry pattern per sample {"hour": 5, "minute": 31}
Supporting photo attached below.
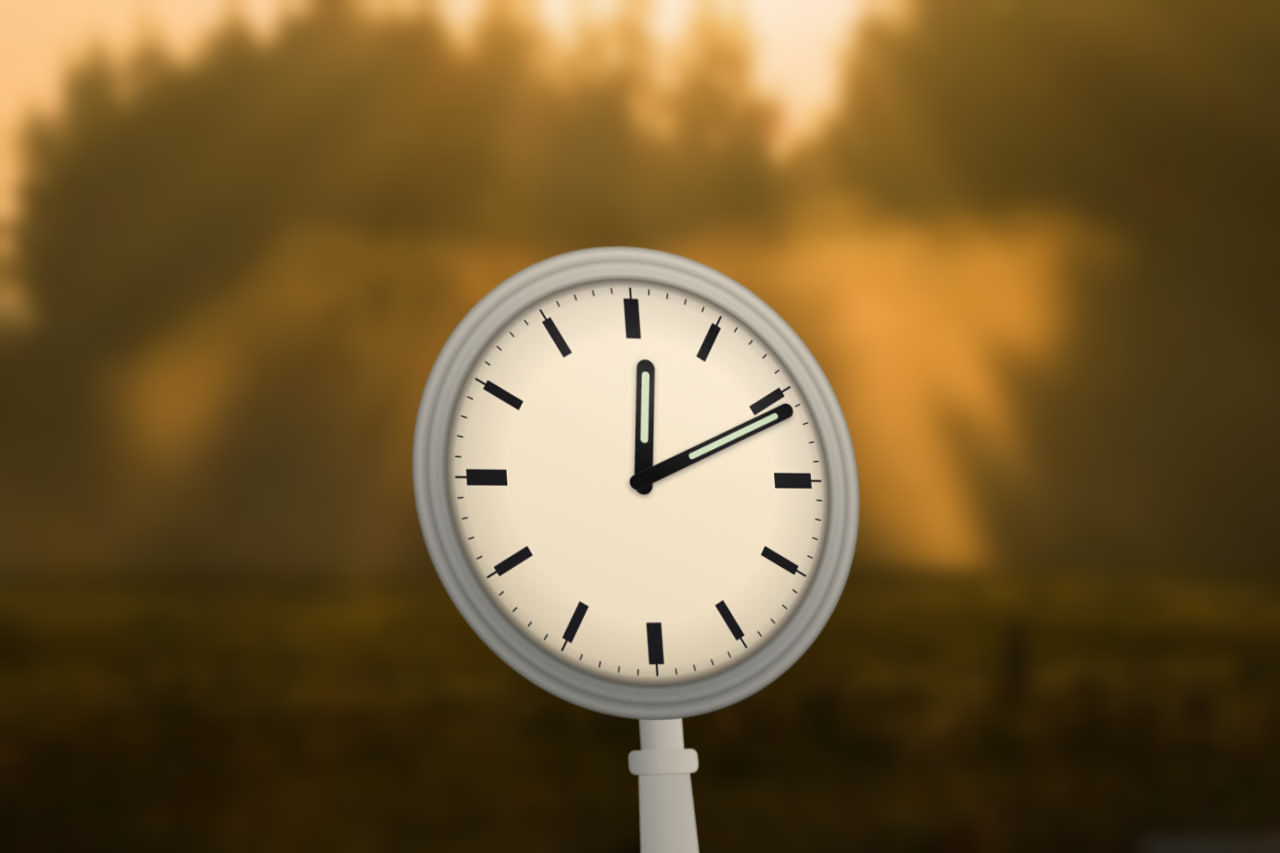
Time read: {"hour": 12, "minute": 11}
